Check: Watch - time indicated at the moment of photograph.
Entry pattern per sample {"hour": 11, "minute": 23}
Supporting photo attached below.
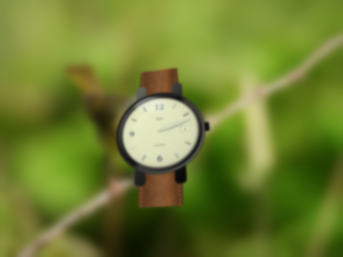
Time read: {"hour": 2, "minute": 12}
